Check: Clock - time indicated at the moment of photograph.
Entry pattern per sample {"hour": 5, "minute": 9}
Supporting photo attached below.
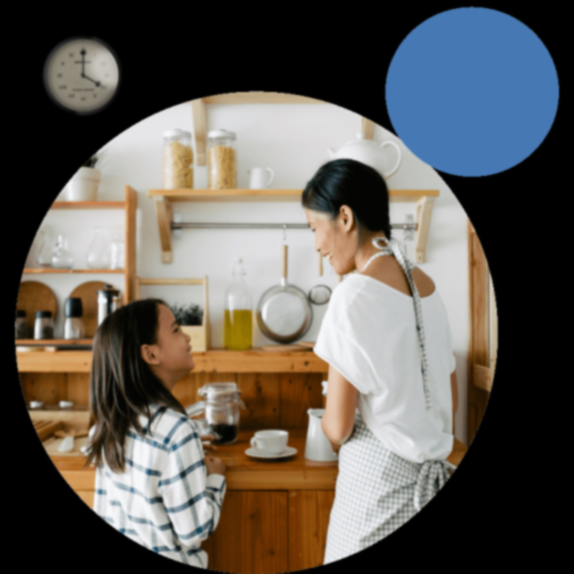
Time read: {"hour": 4, "minute": 0}
